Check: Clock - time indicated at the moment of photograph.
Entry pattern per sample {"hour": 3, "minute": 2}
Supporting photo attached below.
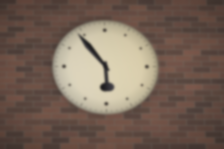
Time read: {"hour": 5, "minute": 54}
